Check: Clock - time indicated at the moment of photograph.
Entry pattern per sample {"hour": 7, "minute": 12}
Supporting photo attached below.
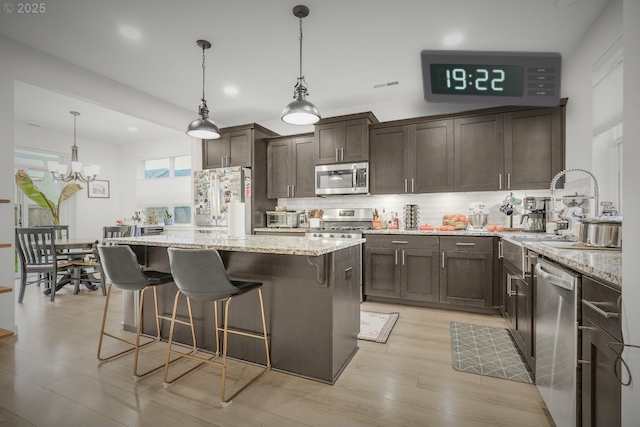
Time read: {"hour": 19, "minute": 22}
